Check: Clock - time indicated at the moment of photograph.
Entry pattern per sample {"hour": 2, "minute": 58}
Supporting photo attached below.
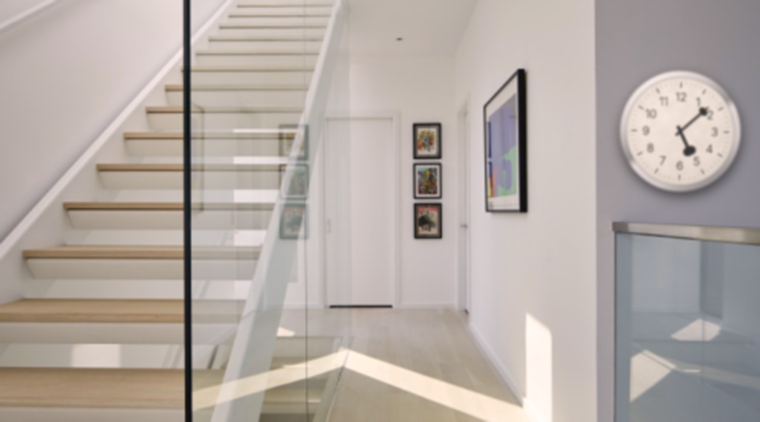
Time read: {"hour": 5, "minute": 8}
